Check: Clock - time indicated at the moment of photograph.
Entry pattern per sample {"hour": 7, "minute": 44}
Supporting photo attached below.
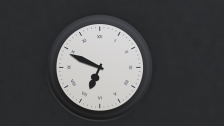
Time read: {"hour": 6, "minute": 49}
